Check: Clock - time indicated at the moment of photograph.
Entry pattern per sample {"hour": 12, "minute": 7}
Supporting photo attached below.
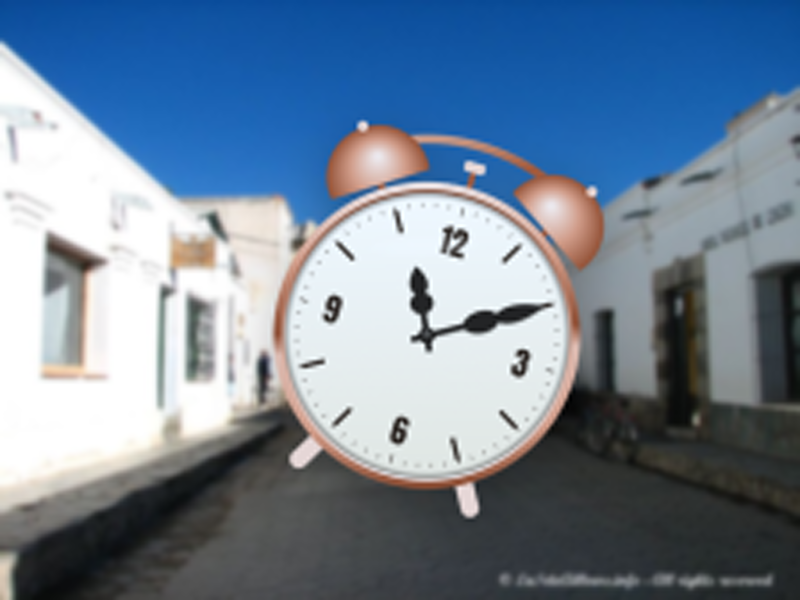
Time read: {"hour": 11, "minute": 10}
